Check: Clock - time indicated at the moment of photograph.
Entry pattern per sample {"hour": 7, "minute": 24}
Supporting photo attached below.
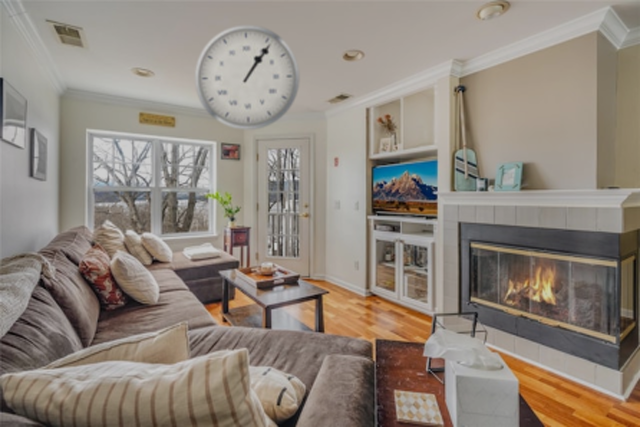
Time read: {"hour": 1, "minute": 6}
